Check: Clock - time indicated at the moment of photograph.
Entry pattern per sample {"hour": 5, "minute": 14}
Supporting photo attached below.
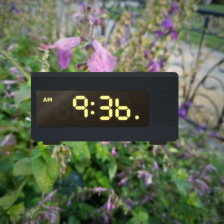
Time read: {"hour": 9, "minute": 36}
